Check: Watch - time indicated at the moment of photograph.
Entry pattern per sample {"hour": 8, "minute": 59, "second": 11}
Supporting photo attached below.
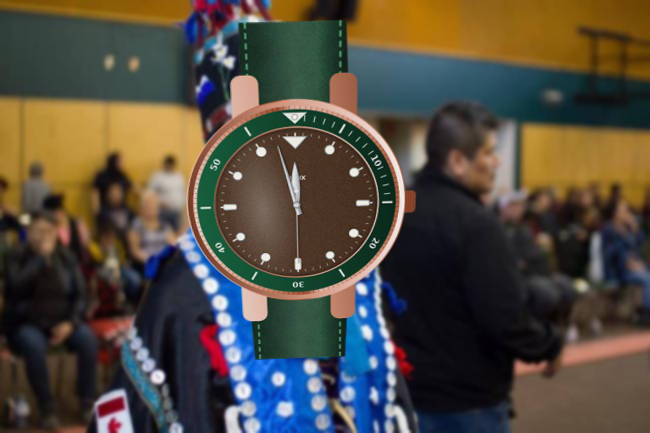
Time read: {"hour": 11, "minute": 57, "second": 30}
